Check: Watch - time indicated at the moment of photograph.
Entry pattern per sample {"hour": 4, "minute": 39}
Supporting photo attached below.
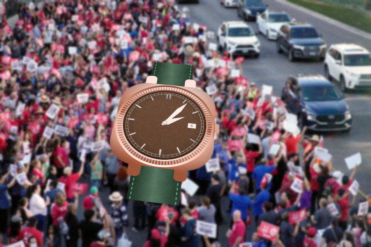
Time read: {"hour": 2, "minute": 6}
